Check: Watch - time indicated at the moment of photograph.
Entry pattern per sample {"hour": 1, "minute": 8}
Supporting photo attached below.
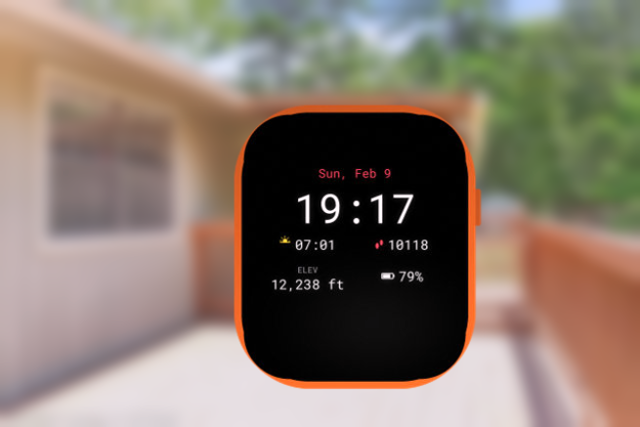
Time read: {"hour": 19, "minute": 17}
